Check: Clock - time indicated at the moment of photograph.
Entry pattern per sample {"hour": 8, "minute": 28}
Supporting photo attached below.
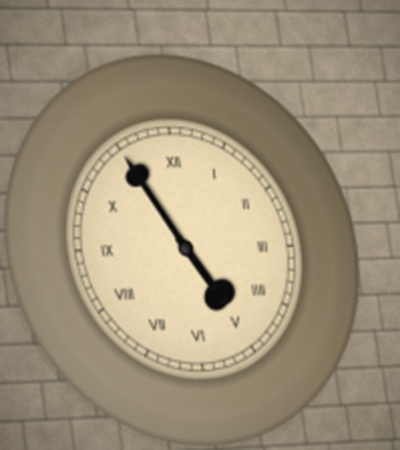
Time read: {"hour": 4, "minute": 55}
